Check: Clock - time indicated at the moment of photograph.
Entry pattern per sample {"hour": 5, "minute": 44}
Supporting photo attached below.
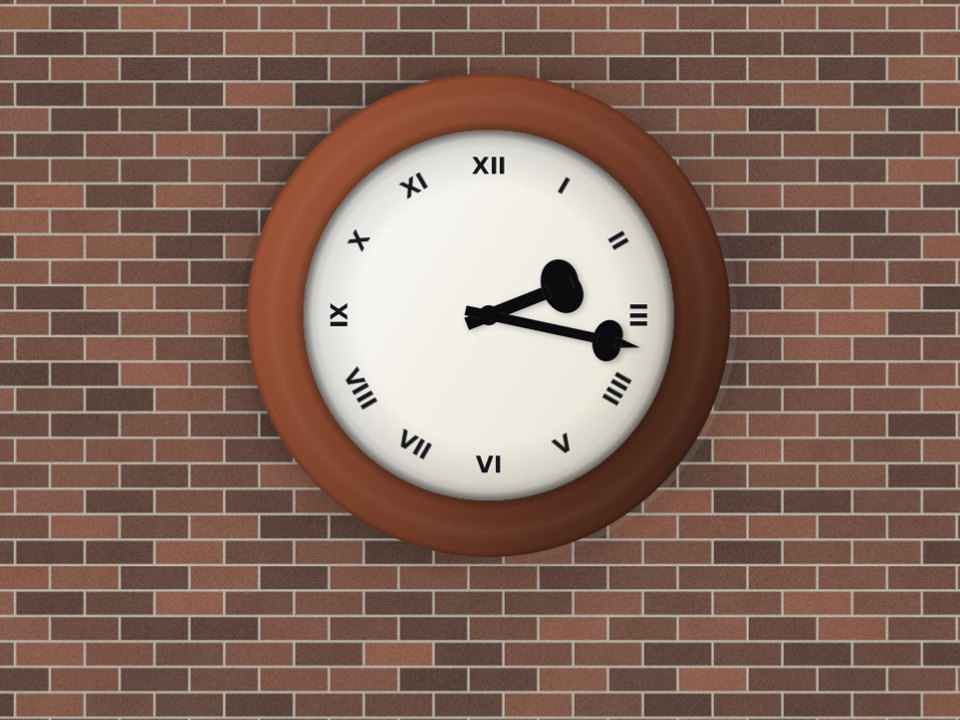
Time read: {"hour": 2, "minute": 17}
